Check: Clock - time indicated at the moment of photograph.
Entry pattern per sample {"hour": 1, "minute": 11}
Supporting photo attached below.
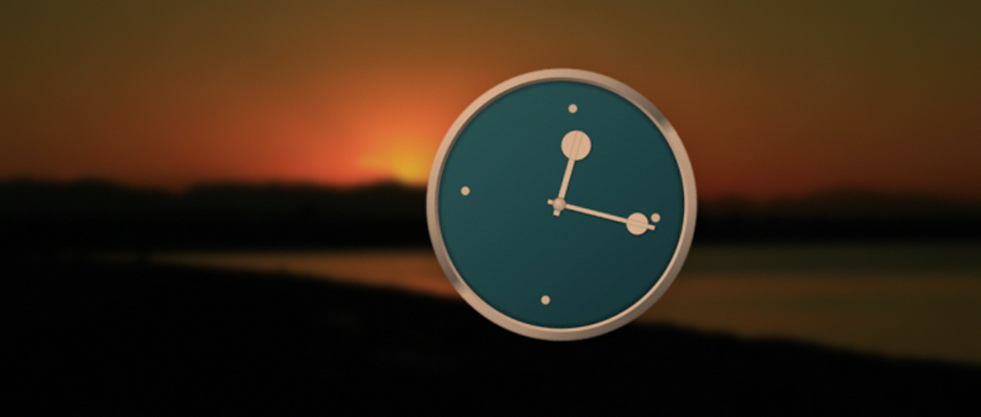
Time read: {"hour": 12, "minute": 16}
